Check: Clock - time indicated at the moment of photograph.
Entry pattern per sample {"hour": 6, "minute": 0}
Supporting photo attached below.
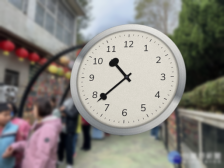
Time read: {"hour": 10, "minute": 38}
